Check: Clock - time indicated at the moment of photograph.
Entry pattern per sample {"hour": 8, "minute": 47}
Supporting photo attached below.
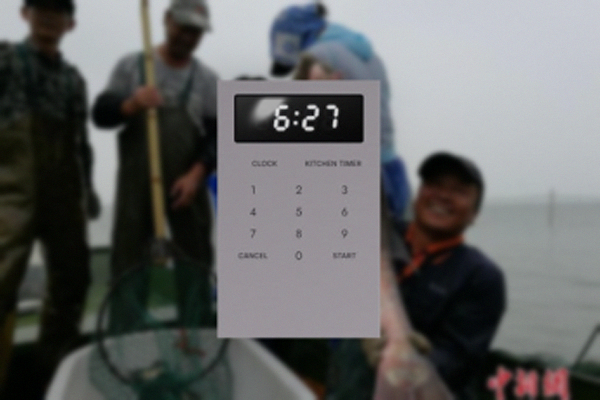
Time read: {"hour": 6, "minute": 27}
